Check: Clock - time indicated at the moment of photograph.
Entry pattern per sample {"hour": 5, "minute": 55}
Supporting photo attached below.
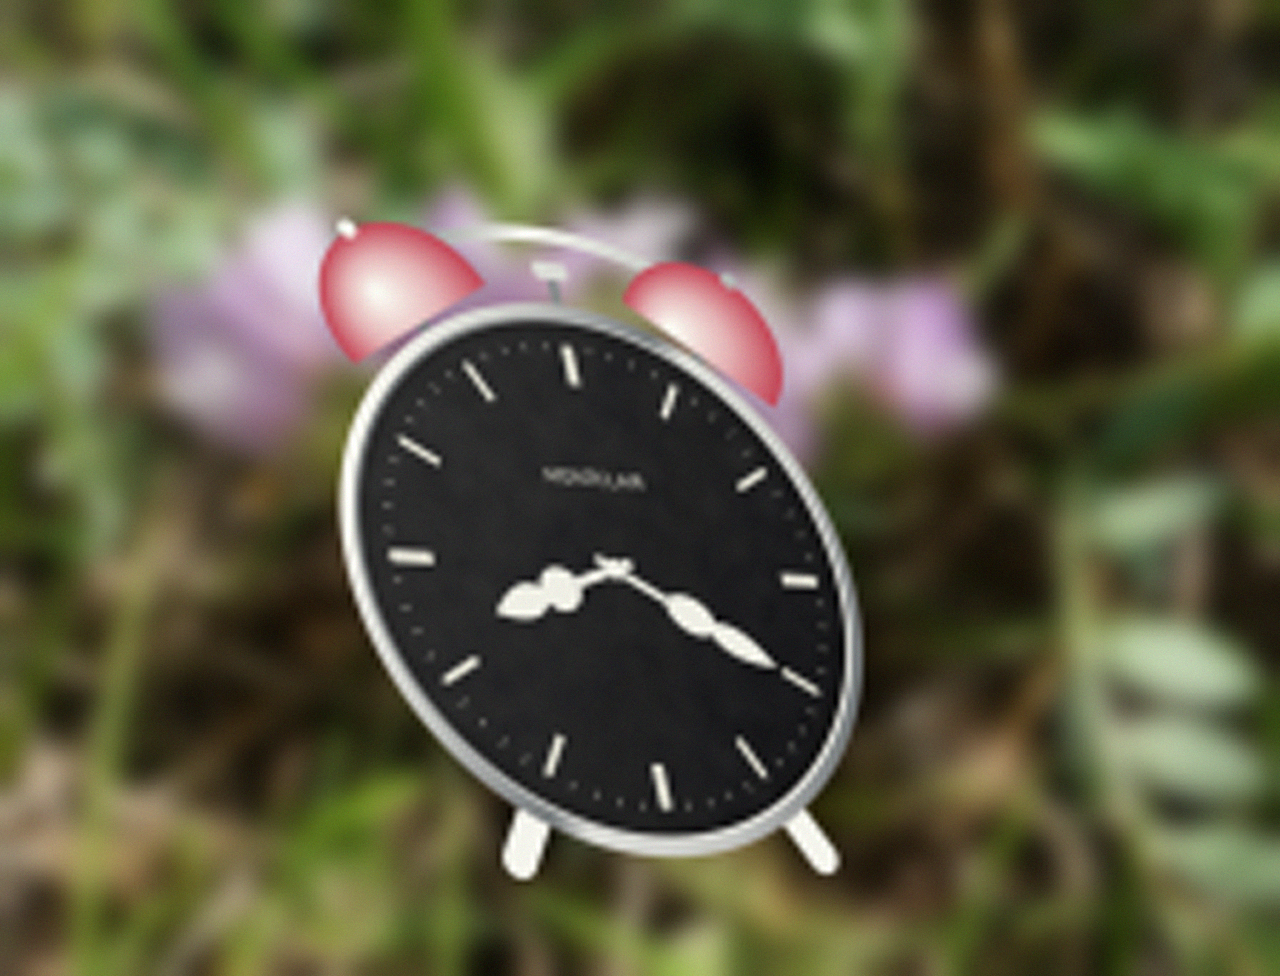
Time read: {"hour": 8, "minute": 20}
